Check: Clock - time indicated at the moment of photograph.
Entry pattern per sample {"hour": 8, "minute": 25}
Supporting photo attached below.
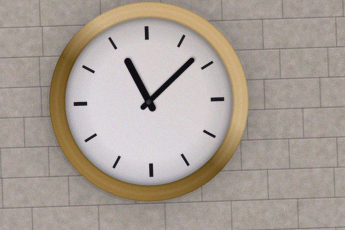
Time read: {"hour": 11, "minute": 8}
